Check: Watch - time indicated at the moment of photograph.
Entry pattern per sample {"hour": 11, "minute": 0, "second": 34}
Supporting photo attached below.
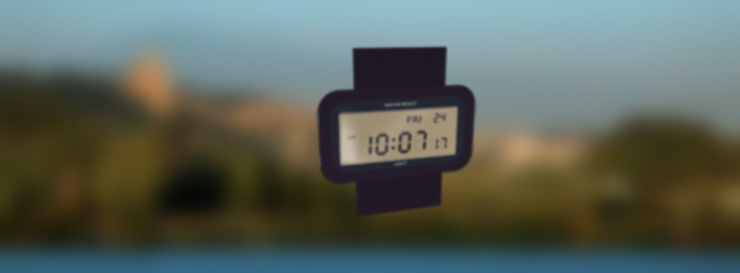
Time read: {"hour": 10, "minute": 7, "second": 17}
